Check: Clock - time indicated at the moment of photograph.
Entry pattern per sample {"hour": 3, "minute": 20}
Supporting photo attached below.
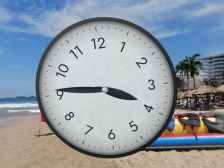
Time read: {"hour": 3, "minute": 46}
